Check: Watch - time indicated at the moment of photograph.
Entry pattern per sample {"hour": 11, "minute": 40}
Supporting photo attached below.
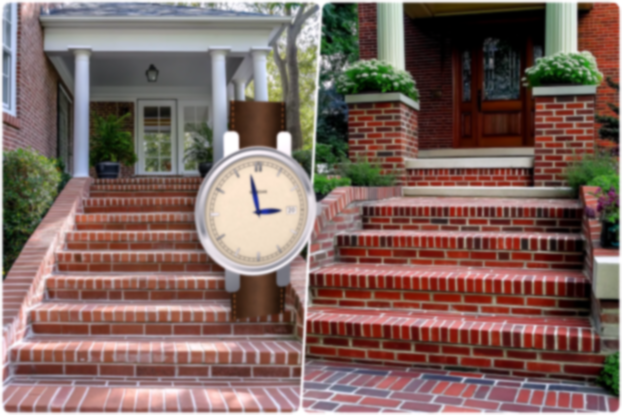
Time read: {"hour": 2, "minute": 58}
